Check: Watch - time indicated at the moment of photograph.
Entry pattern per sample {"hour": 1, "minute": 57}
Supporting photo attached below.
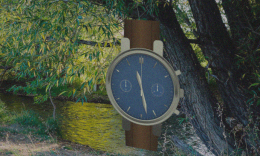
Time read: {"hour": 11, "minute": 28}
